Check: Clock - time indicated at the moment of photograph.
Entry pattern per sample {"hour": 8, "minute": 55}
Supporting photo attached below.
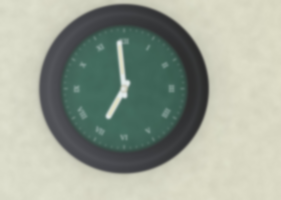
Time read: {"hour": 6, "minute": 59}
